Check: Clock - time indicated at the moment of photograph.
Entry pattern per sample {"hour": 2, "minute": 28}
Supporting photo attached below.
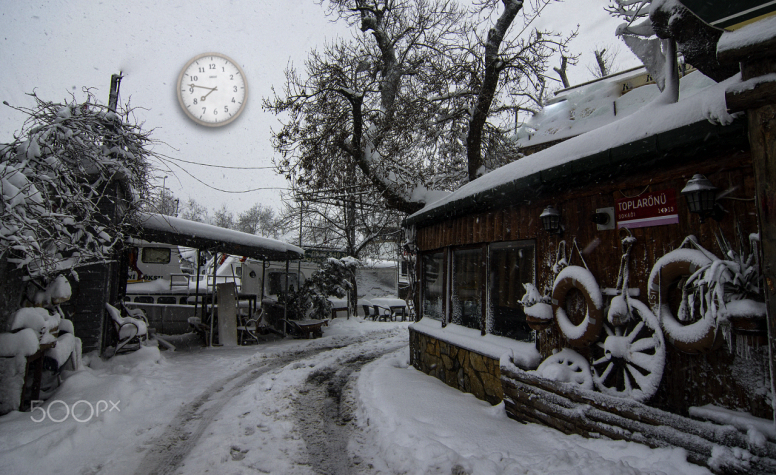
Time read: {"hour": 7, "minute": 47}
